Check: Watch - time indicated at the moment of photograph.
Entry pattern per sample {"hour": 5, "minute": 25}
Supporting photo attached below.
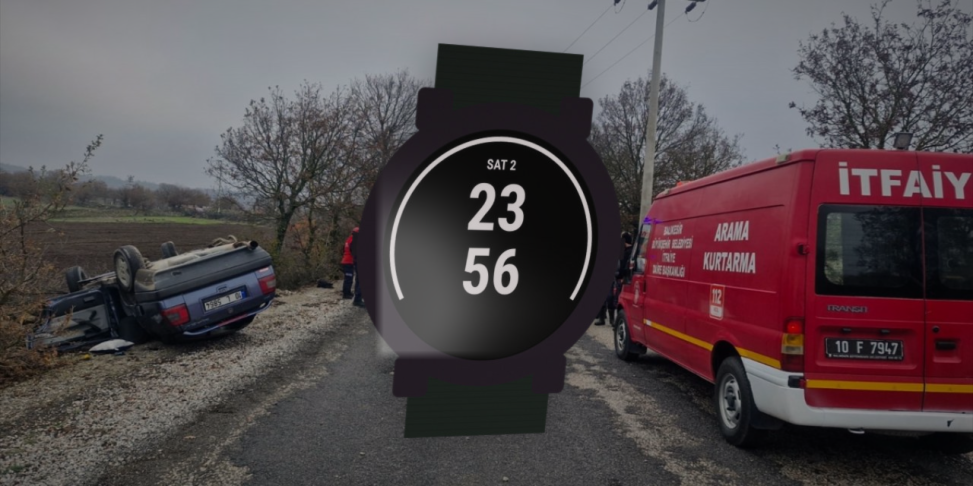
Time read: {"hour": 23, "minute": 56}
